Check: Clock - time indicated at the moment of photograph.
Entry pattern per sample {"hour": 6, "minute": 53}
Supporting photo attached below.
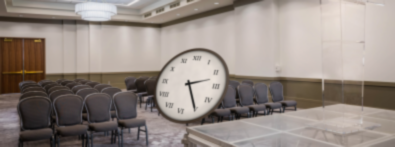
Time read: {"hour": 2, "minute": 25}
